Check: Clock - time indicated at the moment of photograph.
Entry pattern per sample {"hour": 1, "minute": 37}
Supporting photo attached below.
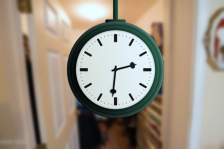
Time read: {"hour": 2, "minute": 31}
